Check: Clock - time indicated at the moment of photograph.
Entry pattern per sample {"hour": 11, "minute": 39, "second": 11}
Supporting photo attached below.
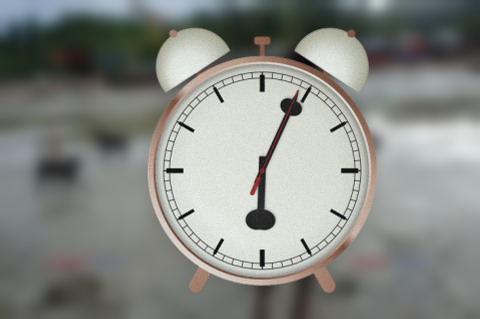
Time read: {"hour": 6, "minute": 4, "second": 4}
